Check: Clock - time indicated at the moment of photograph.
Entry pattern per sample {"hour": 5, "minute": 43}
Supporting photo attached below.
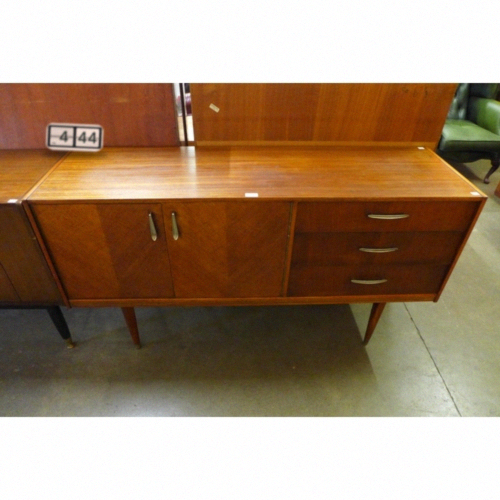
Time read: {"hour": 4, "minute": 44}
